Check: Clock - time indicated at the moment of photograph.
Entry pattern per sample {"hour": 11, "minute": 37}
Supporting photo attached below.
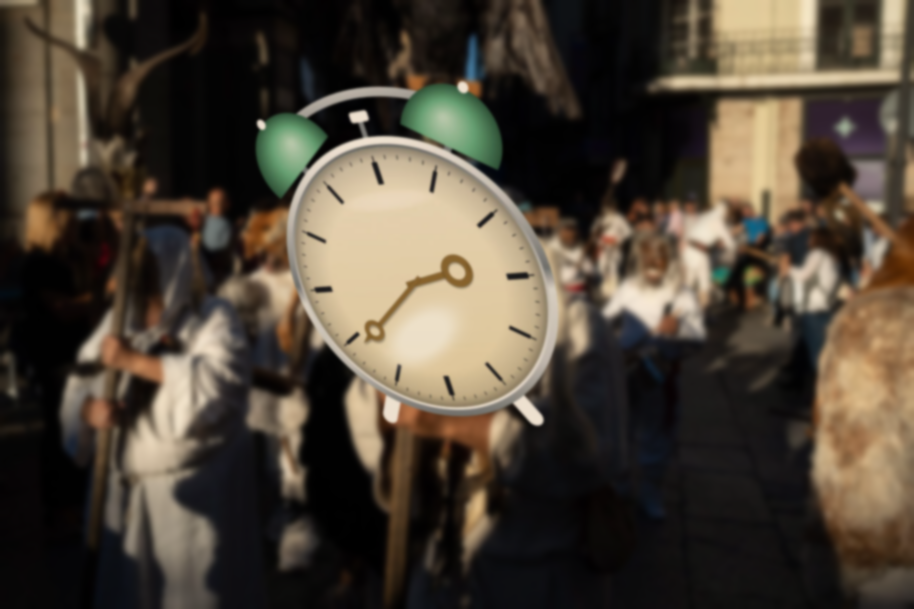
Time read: {"hour": 2, "minute": 39}
